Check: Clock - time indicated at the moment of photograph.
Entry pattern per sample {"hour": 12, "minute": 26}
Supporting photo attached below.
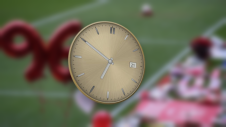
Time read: {"hour": 6, "minute": 50}
